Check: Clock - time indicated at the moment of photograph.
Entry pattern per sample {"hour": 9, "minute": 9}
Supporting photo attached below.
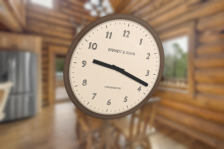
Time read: {"hour": 9, "minute": 18}
